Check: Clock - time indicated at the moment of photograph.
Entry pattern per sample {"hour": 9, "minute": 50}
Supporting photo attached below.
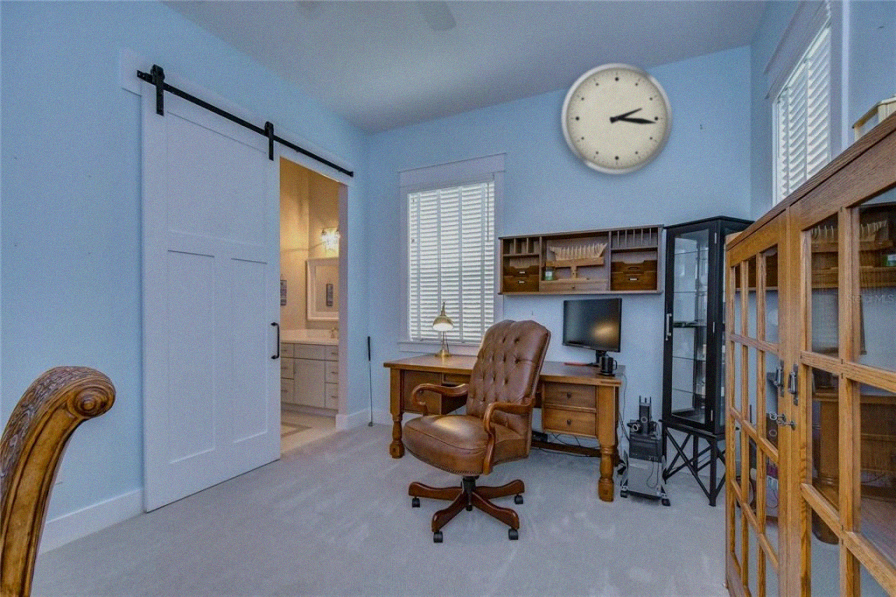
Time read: {"hour": 2, "minute": 16}
